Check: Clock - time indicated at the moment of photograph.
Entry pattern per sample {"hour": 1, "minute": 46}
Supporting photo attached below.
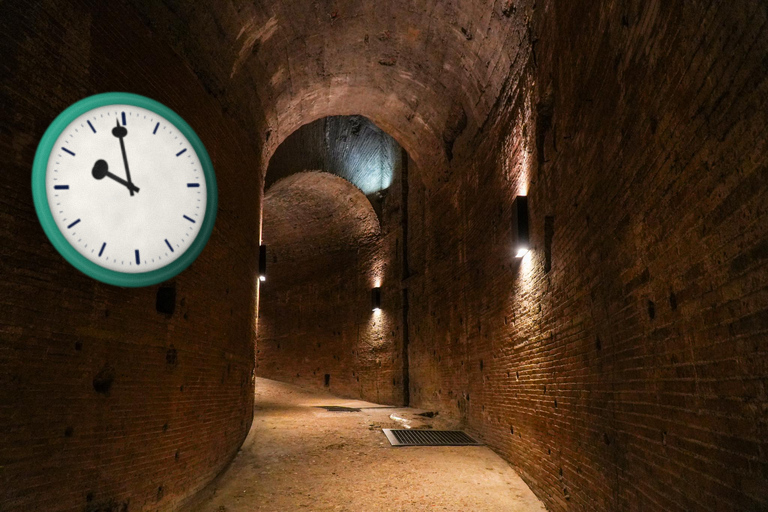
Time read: {"hour": 9, "minute": 59}
